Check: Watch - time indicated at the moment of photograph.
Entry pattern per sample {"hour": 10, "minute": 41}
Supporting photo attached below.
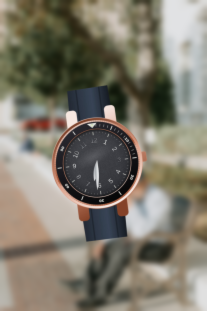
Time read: {"hour": 6, "minute": 31}
